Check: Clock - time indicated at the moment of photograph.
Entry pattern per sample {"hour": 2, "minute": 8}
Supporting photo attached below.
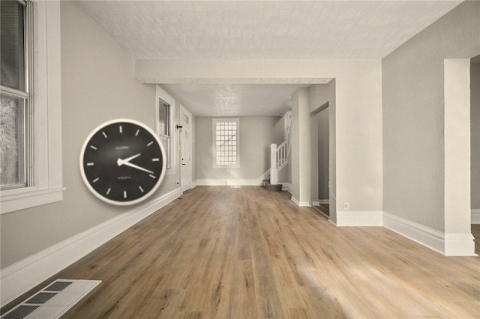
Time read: {"hour": 2, "minute": 19}
